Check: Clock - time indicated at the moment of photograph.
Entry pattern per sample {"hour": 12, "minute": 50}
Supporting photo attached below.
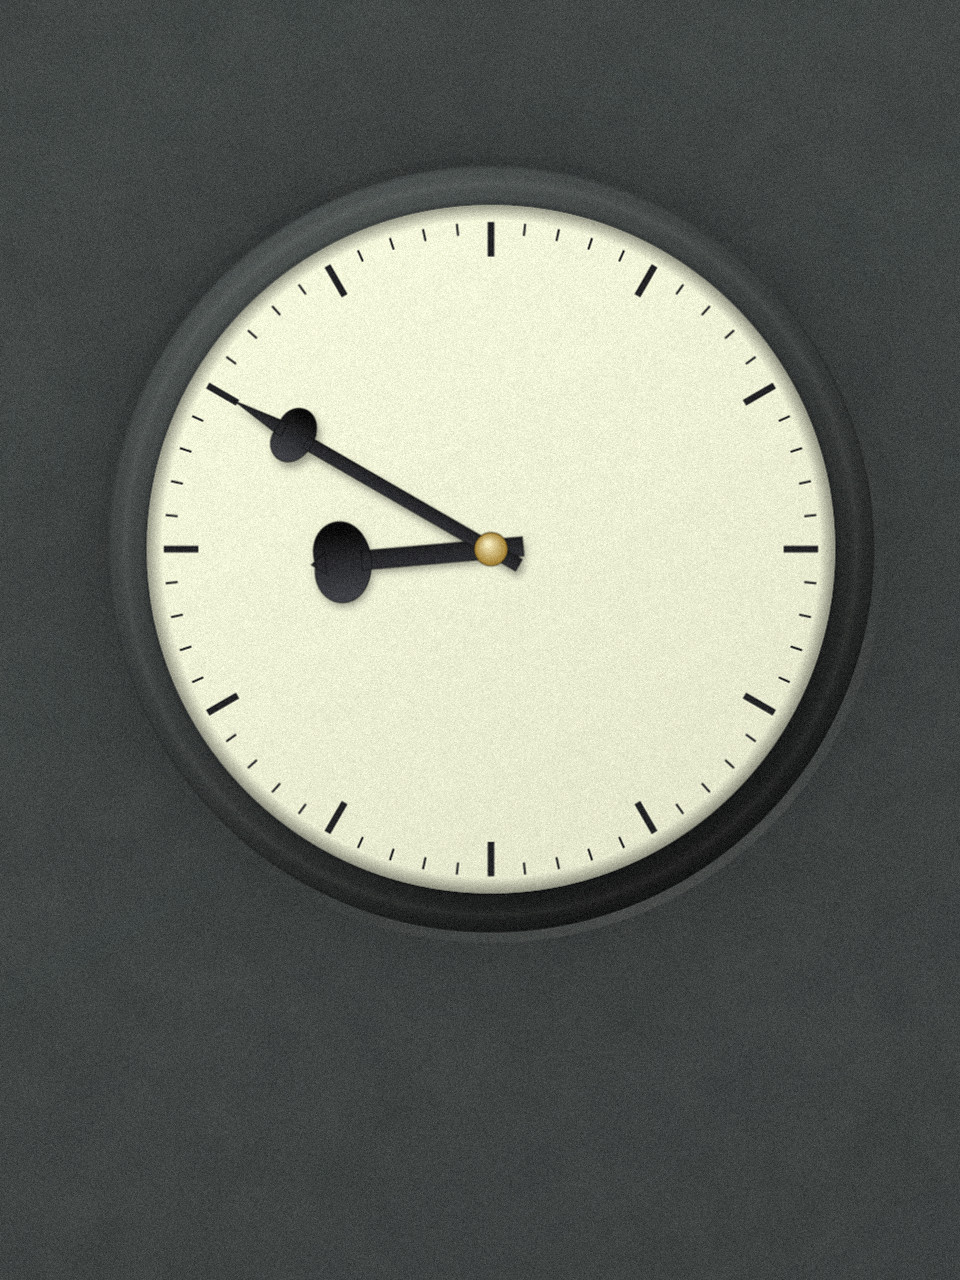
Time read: {"hour": 8, "minute": 50}
